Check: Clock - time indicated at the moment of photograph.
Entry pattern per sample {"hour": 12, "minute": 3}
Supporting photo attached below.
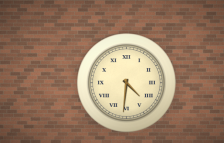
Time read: {"hour": 4, "minute": 31}
